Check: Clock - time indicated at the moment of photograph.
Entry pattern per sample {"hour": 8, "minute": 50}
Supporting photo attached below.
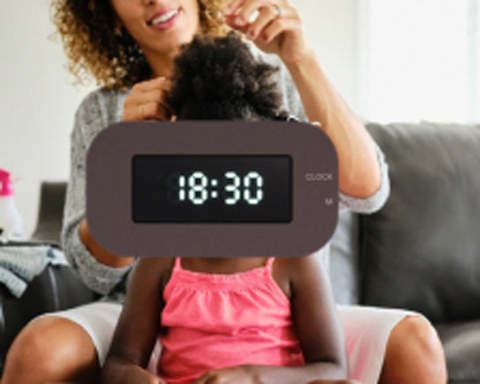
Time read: {"hour": 18, "minute": 30}
